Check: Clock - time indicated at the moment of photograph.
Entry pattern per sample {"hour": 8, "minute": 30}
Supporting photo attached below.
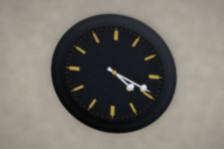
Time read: {"hour": 4, "minute": 19}
